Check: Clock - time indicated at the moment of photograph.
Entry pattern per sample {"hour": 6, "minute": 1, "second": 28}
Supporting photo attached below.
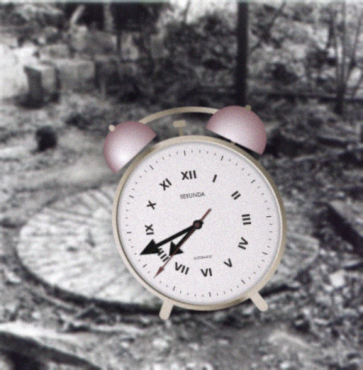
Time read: {"hour": 7, "minute": 41, "second": 38}
